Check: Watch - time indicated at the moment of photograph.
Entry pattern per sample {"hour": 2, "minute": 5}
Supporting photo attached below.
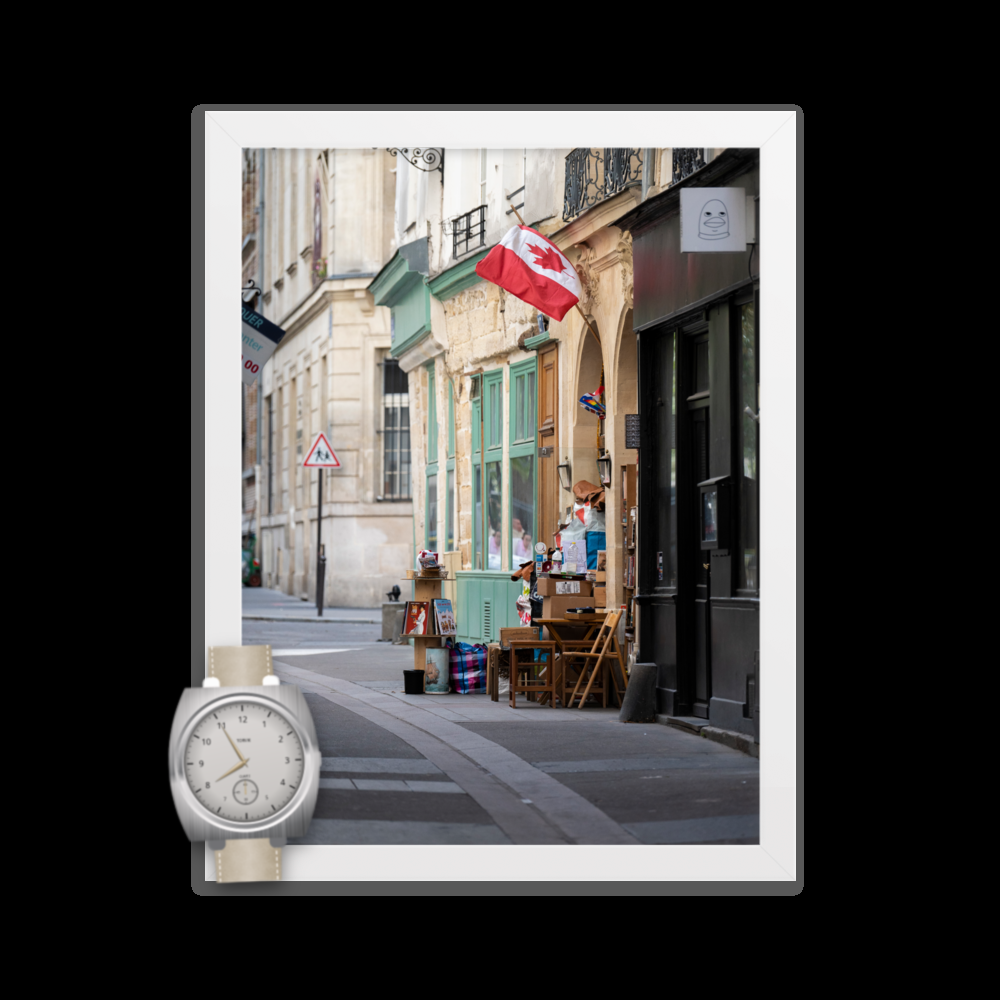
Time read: {"hour": 7, "minute": 55}
